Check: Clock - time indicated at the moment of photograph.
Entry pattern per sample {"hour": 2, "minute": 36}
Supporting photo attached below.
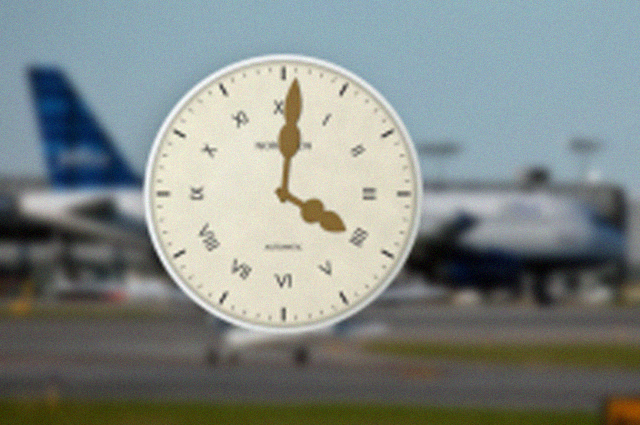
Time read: {"hour": 4, "minute": 1}
